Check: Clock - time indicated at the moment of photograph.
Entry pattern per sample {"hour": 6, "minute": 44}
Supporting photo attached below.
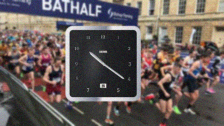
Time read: {"hour": 10, "minute": 21}
